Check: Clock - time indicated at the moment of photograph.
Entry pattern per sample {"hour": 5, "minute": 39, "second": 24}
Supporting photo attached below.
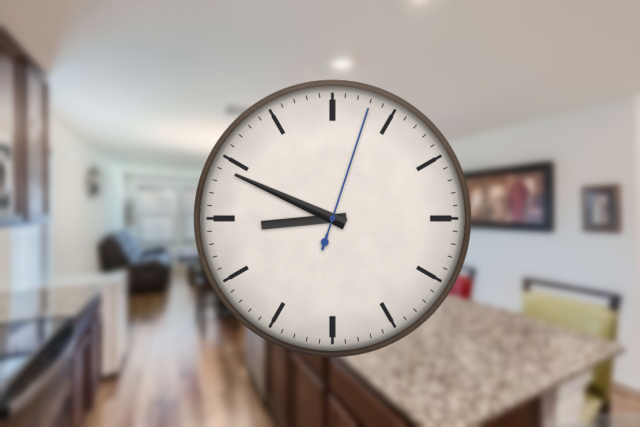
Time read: {"hour": 8, "minute": 49, "second": 3}
